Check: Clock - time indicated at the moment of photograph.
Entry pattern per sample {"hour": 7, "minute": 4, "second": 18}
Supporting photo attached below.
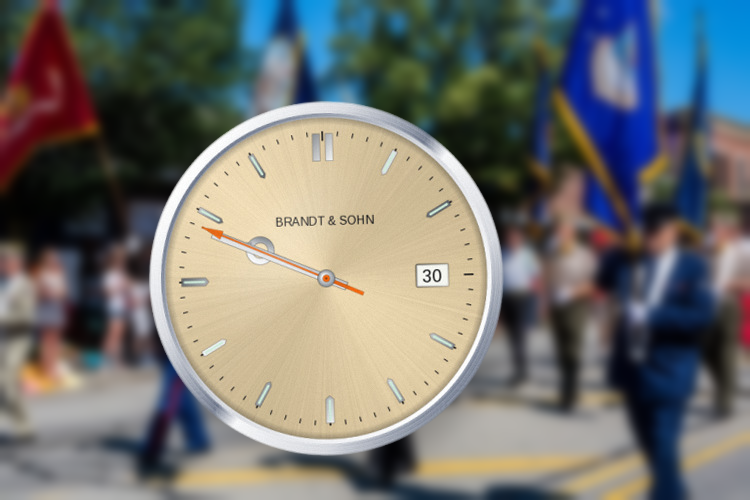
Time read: {"hour": 9, "minute": 48, "second": 49}
